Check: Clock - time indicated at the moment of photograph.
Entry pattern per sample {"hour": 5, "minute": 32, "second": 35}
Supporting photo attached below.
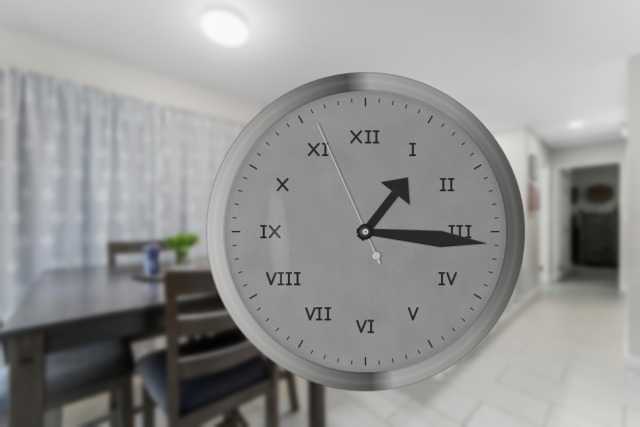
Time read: {"hour": 1, "minute": 15, "second": 56}
